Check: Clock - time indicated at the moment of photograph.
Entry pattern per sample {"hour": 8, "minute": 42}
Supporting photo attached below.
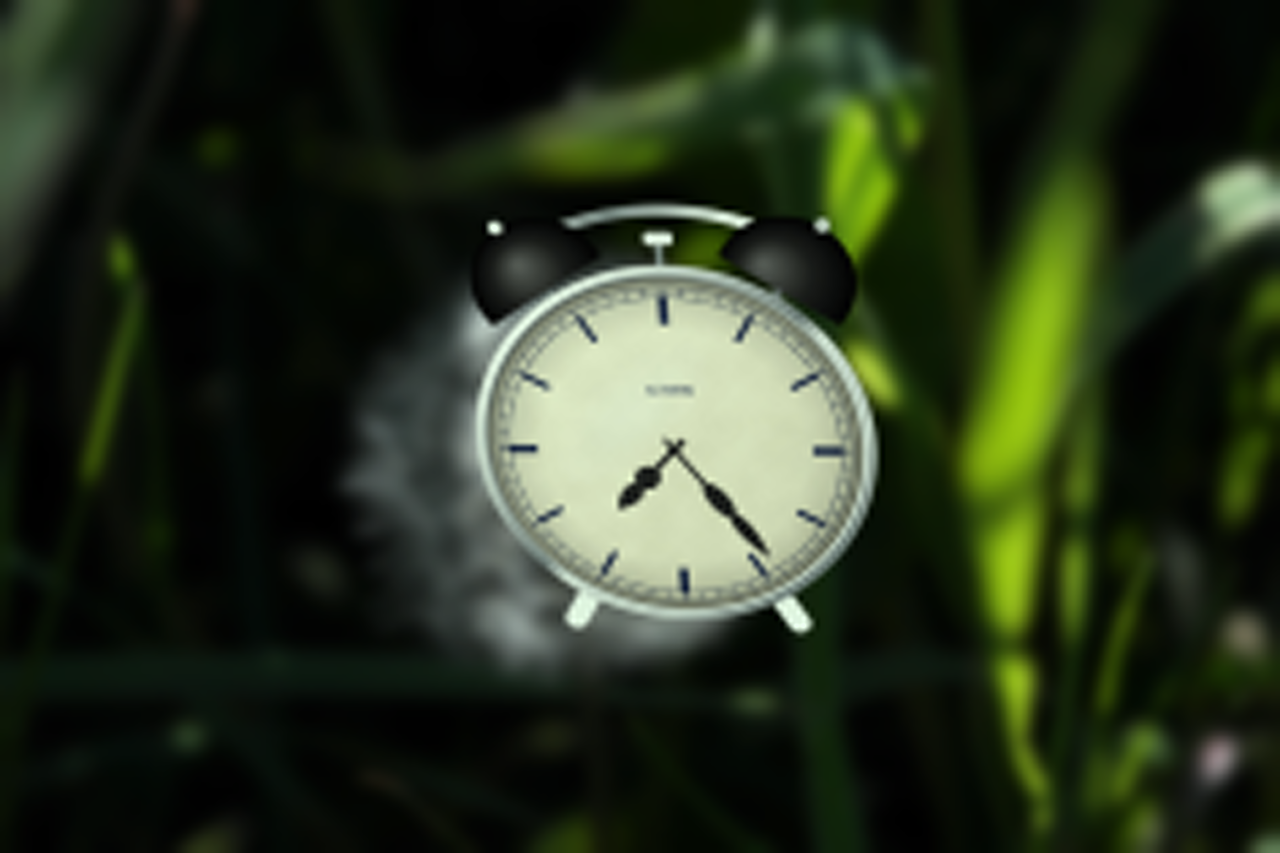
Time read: {"hour": 7, "minute": 24}
